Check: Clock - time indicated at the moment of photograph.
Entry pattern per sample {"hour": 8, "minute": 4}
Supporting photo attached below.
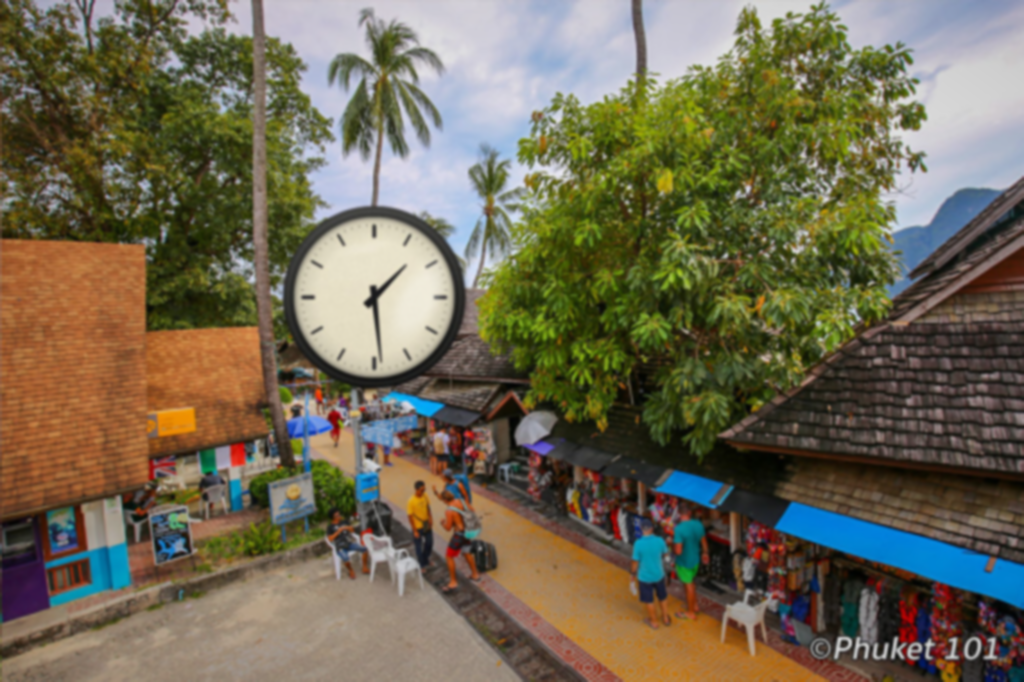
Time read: {"hour": 1, "minute": 29}
